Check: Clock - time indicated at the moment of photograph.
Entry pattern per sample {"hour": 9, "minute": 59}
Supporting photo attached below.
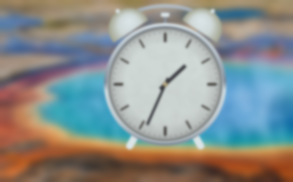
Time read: {"hour": 1, "minute": 34}
